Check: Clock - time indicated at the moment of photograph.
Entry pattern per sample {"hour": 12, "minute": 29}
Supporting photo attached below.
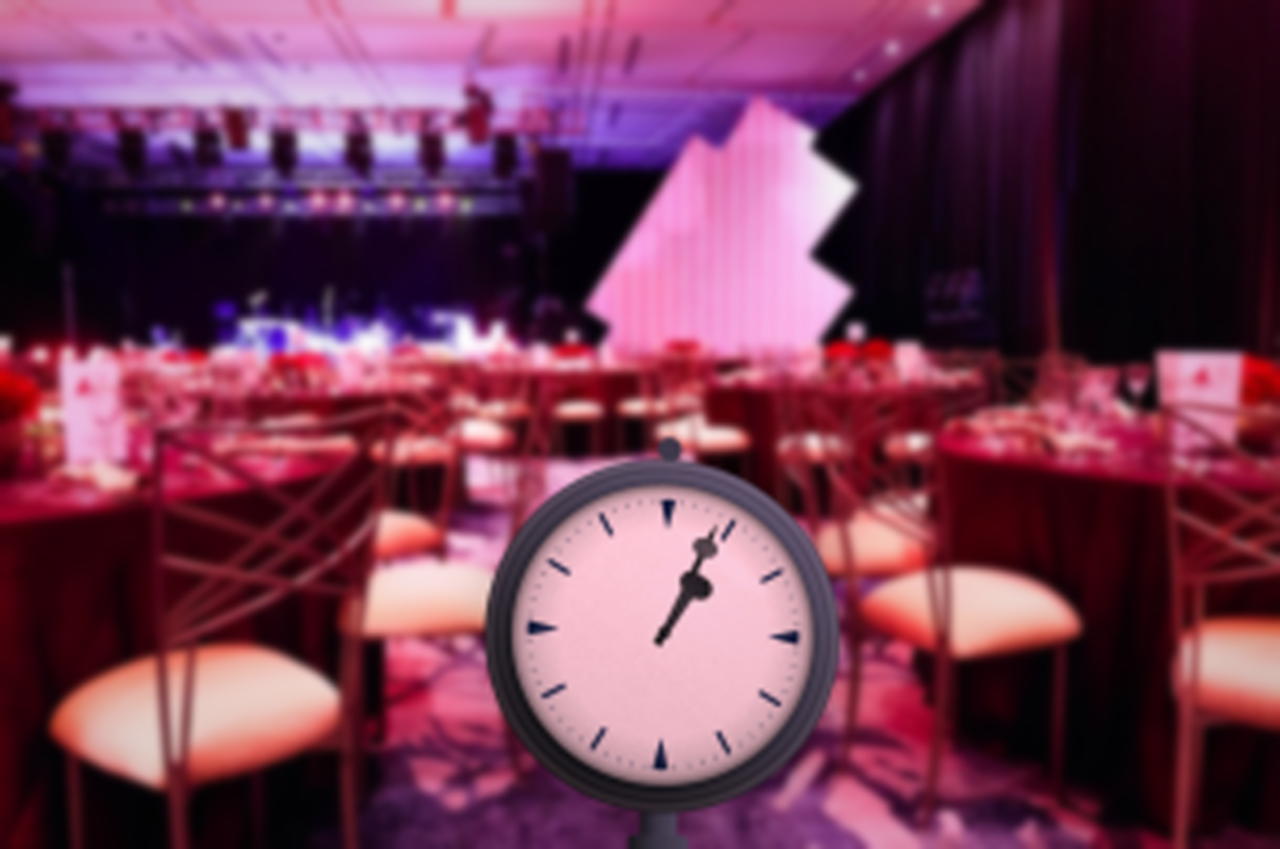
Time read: {"hour": 1, "minute": 4}
